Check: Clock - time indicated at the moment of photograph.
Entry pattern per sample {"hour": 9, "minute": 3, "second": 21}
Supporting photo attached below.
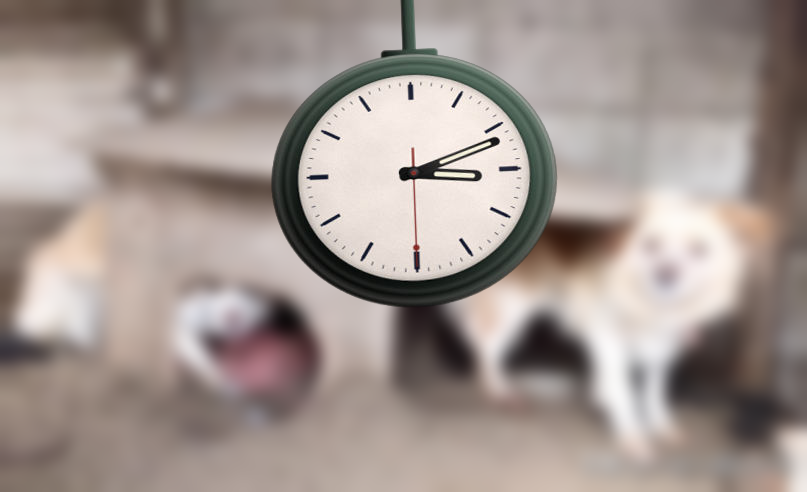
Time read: {"hour": 3, "minute": 11, "second": 30}
